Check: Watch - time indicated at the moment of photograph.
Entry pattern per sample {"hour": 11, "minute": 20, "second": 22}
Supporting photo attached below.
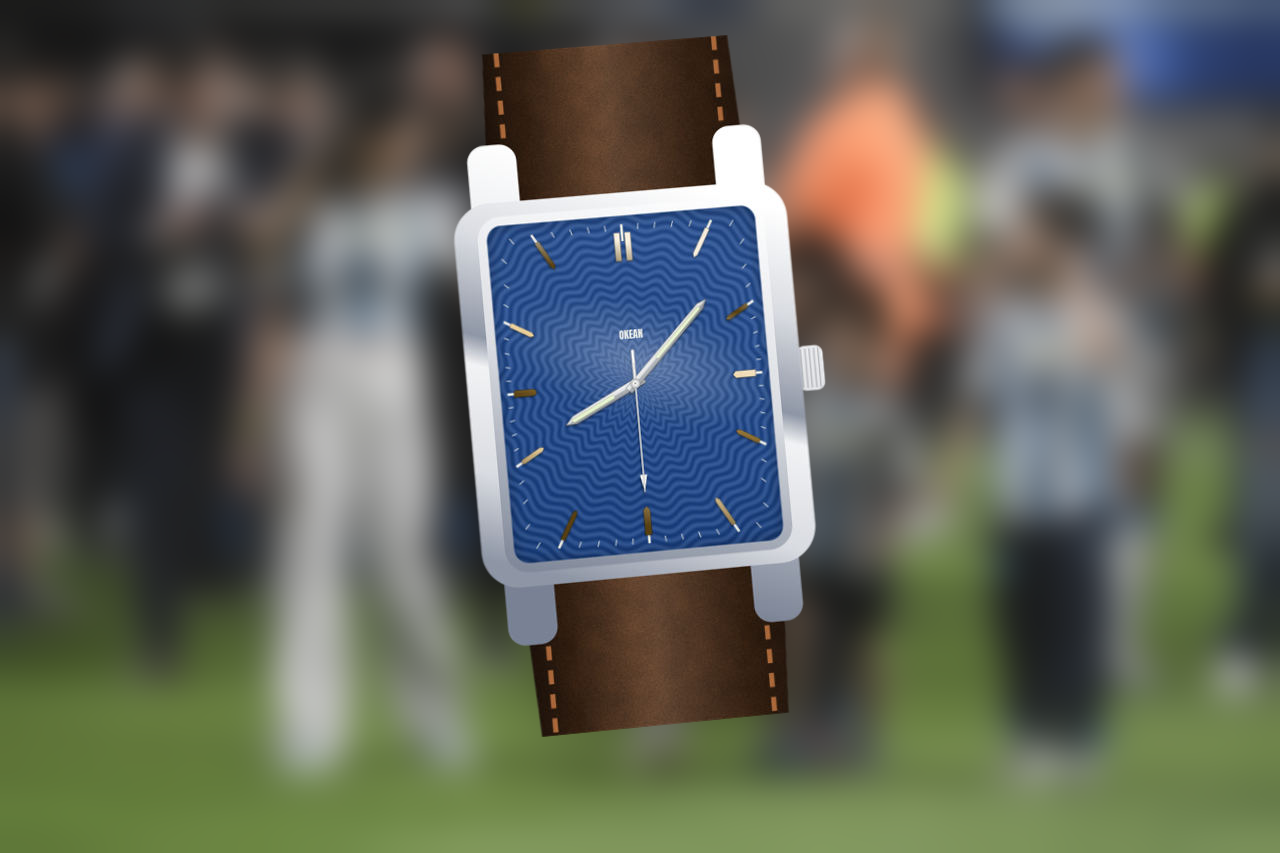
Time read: {"hour": 8, "minute": 7, "second": 30}
